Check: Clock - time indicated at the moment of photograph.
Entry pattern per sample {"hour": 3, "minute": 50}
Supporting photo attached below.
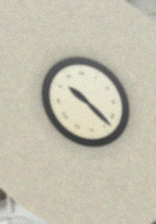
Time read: {"hour": 10, "minute": 23}
